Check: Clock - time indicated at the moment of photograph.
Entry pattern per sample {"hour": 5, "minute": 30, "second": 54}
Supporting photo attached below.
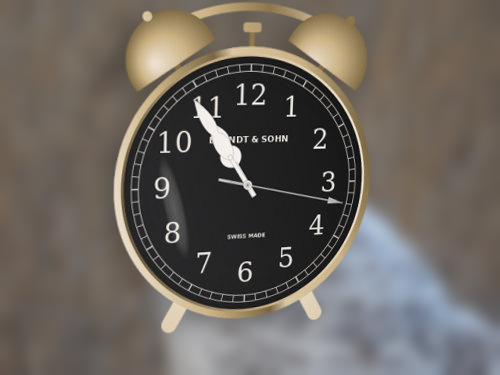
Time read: {"hour": 10, "minute": 54, "second": 17}
